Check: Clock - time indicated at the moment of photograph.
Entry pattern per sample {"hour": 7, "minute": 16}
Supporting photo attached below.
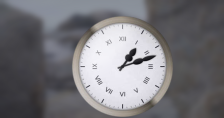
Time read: {"hour": 1, "minute": 12}
